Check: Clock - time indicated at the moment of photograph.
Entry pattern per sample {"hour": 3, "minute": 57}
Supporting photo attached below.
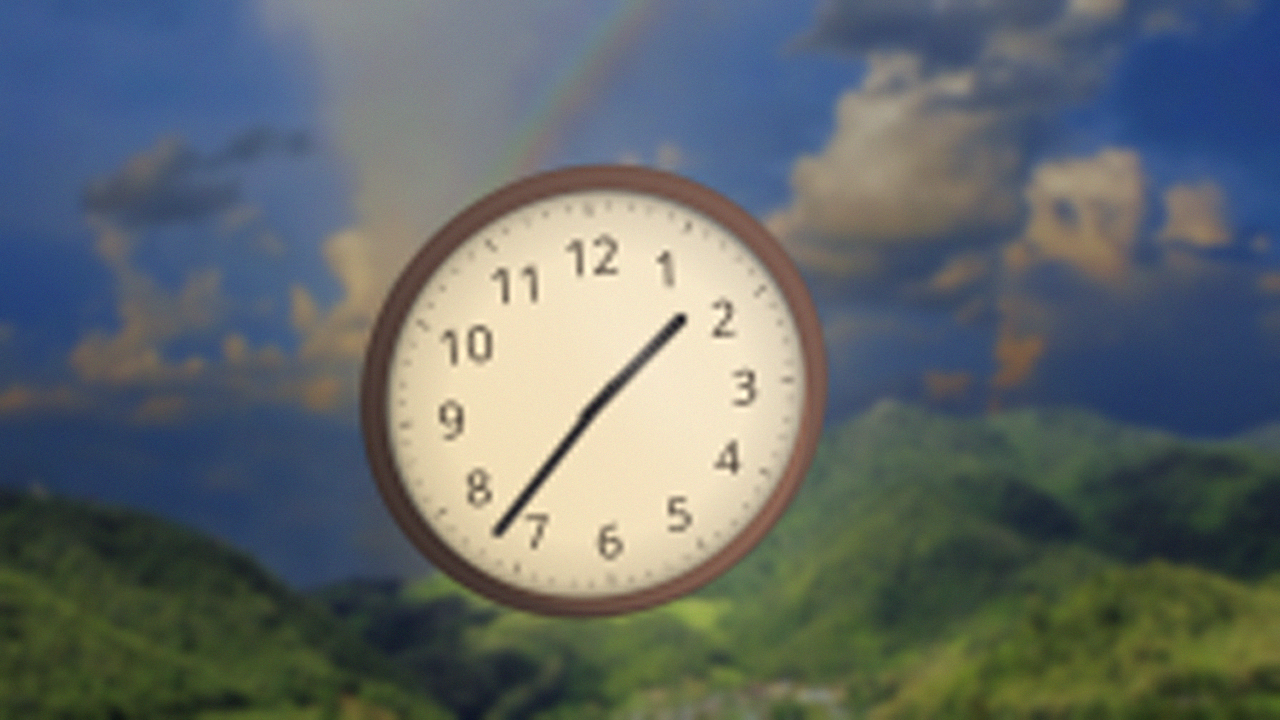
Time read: {"hour": 1, "minute": 37}
